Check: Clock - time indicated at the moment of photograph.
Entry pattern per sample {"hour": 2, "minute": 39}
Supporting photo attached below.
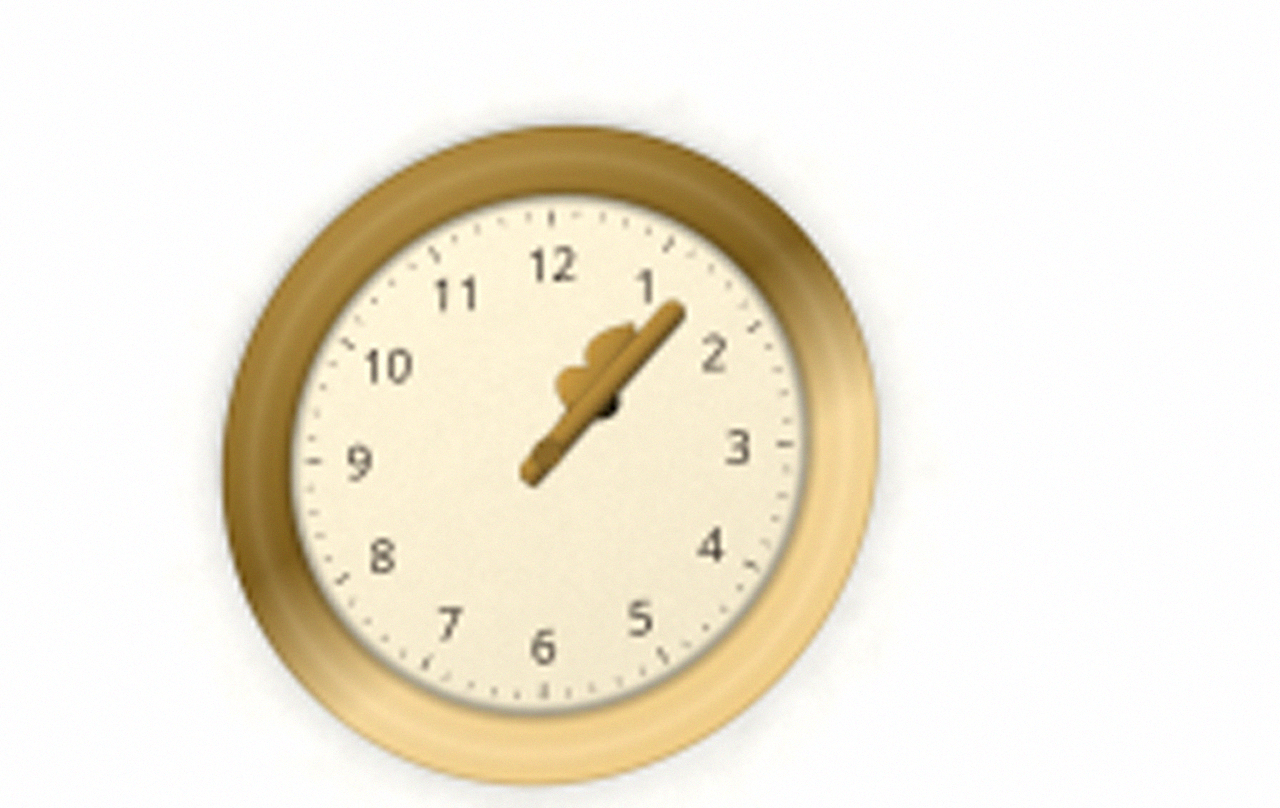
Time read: {"hour": 1, "minute": 7}
